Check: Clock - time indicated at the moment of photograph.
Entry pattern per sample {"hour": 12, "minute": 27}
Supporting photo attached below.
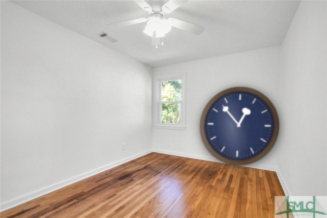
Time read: {"hour": 12, "minute": 53}
